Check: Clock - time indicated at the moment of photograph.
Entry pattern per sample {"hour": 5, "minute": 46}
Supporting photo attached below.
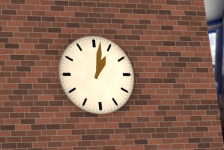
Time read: {"hour": 1, "minute": 2}
